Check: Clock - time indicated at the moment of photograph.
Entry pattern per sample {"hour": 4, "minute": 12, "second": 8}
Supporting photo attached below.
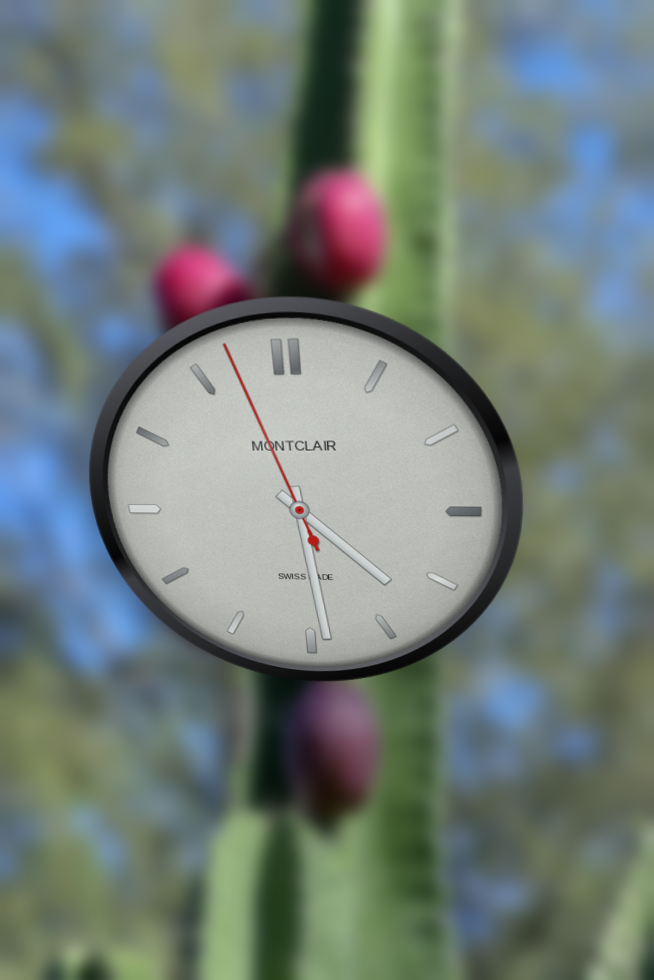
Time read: {"hour": 4, "minute": 28, "second": 57}
